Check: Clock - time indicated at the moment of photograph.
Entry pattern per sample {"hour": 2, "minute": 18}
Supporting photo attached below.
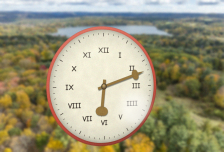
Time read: {"hour": 6, "minute": 12}
